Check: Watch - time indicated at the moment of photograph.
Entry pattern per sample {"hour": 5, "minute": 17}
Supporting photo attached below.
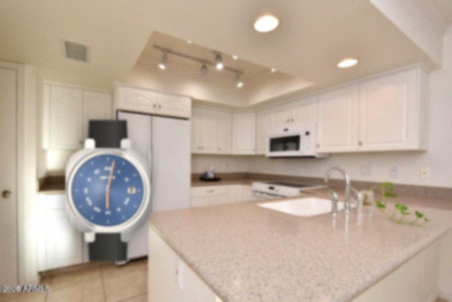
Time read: {"hour": 6, "minute": 2}
